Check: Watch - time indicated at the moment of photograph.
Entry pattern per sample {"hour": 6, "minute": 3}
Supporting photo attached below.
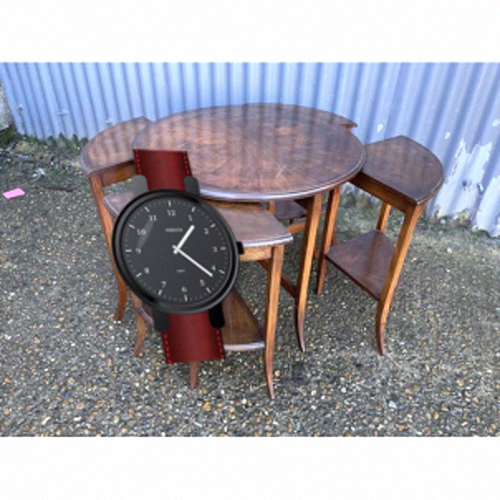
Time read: {"hour": 1, "minute": 22}
